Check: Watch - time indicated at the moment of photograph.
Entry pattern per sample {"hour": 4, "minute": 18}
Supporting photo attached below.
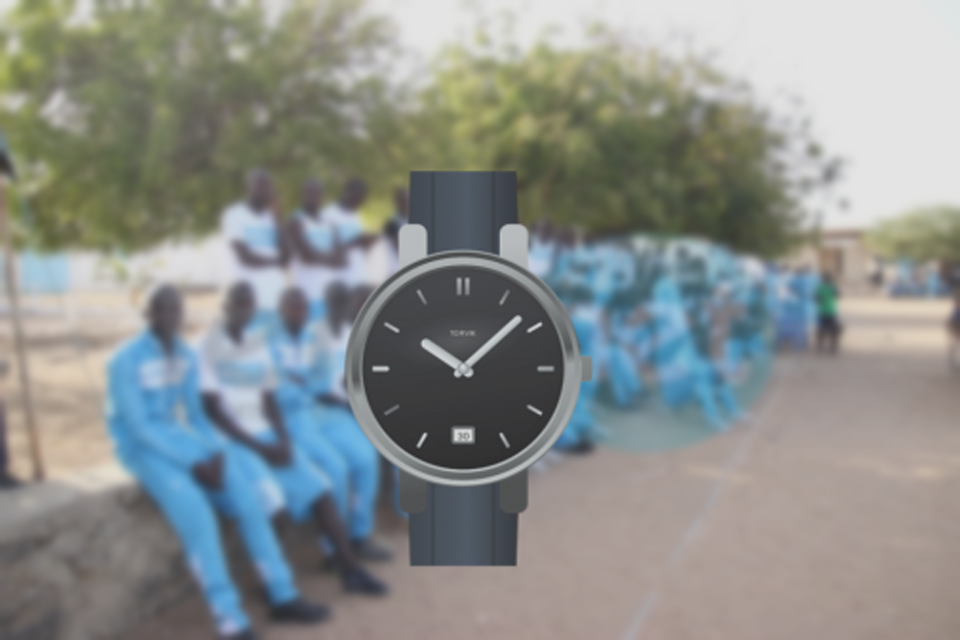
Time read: {"hour": 10, "minute": 8}
